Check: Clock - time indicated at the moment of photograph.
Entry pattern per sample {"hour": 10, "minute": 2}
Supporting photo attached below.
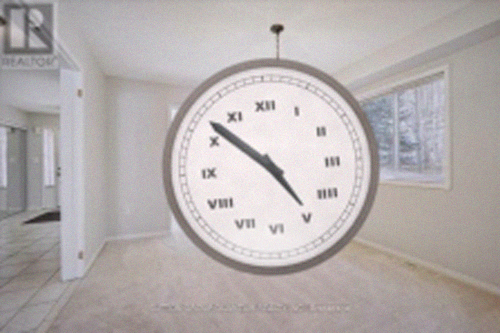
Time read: {"hour": 4, "minute": 52}
